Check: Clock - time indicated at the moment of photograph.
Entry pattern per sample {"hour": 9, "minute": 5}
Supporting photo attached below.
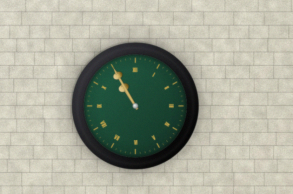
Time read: {"hour": 10, "minute": 55}
